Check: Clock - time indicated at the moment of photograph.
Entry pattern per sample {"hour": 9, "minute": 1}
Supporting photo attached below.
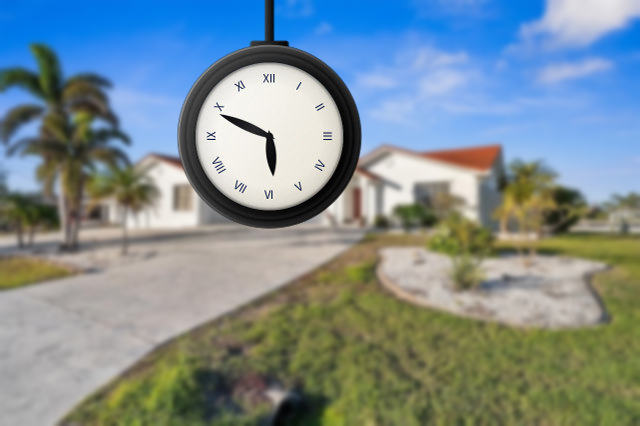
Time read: {"hour": 5, "minute": 49}
